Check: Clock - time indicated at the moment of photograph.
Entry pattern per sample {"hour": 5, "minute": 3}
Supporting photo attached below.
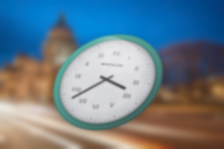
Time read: {"hour": 3, "minute": 38}
